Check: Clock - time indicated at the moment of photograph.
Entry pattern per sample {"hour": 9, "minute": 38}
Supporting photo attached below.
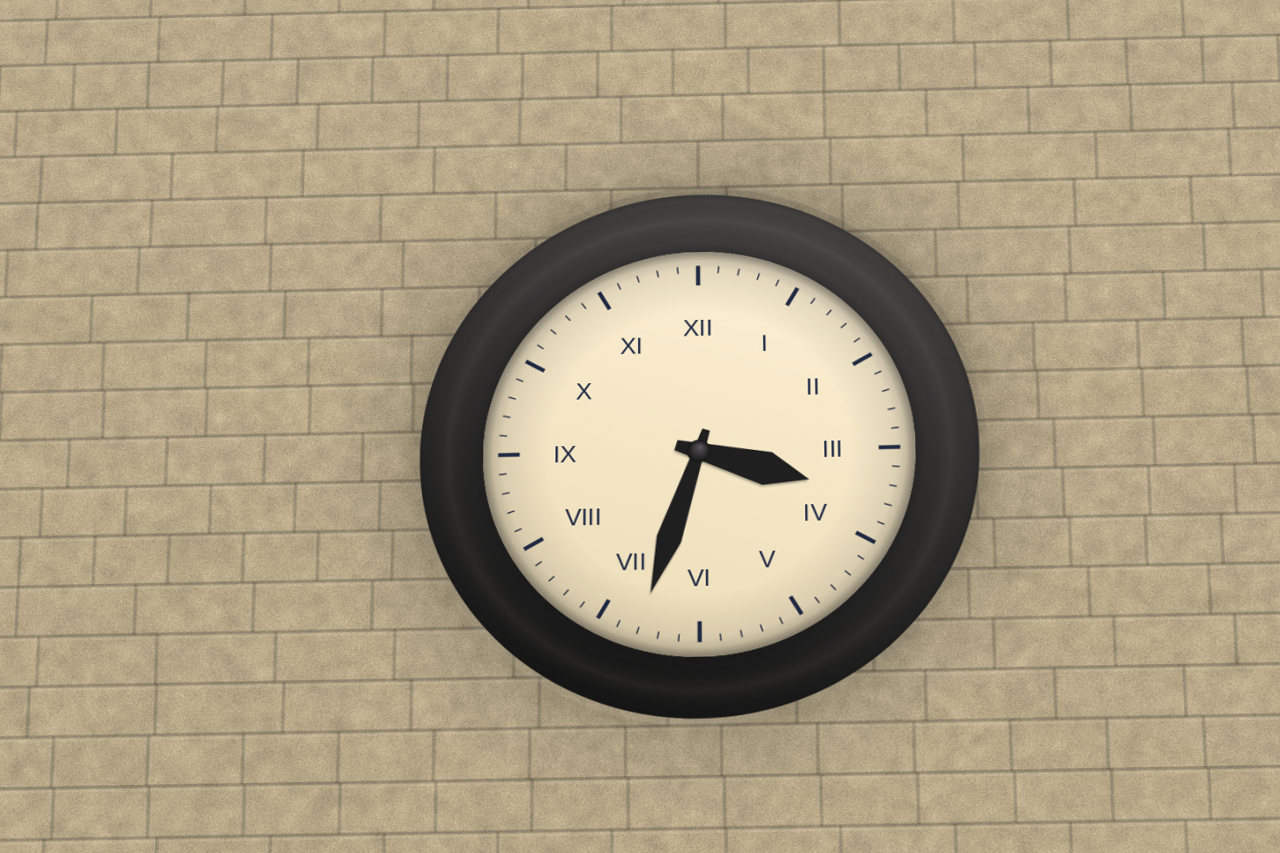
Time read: {"hour": 3, "minute": 33}
